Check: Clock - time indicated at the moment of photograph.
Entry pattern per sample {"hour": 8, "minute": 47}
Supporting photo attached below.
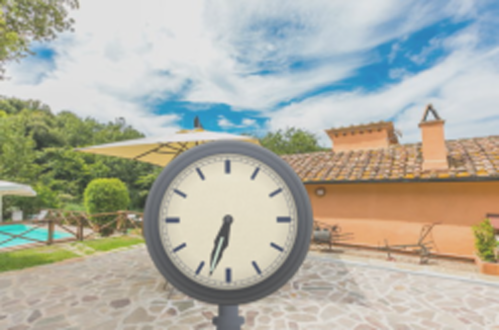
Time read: {"hour": 6, "minute": 33}
